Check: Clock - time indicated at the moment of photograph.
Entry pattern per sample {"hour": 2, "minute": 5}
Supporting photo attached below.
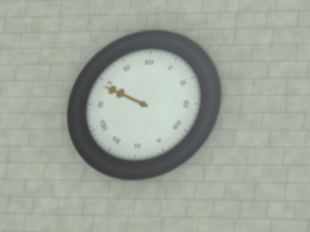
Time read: {"hour": 9, "minute": 49}
